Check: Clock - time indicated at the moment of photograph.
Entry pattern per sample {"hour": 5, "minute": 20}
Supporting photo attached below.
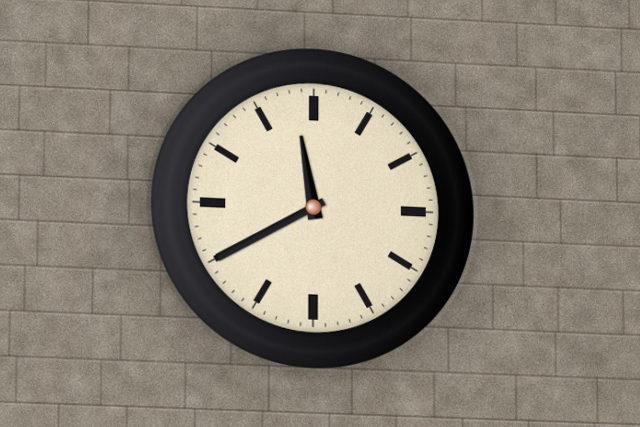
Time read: {"hour": 11, "minute": 40}
